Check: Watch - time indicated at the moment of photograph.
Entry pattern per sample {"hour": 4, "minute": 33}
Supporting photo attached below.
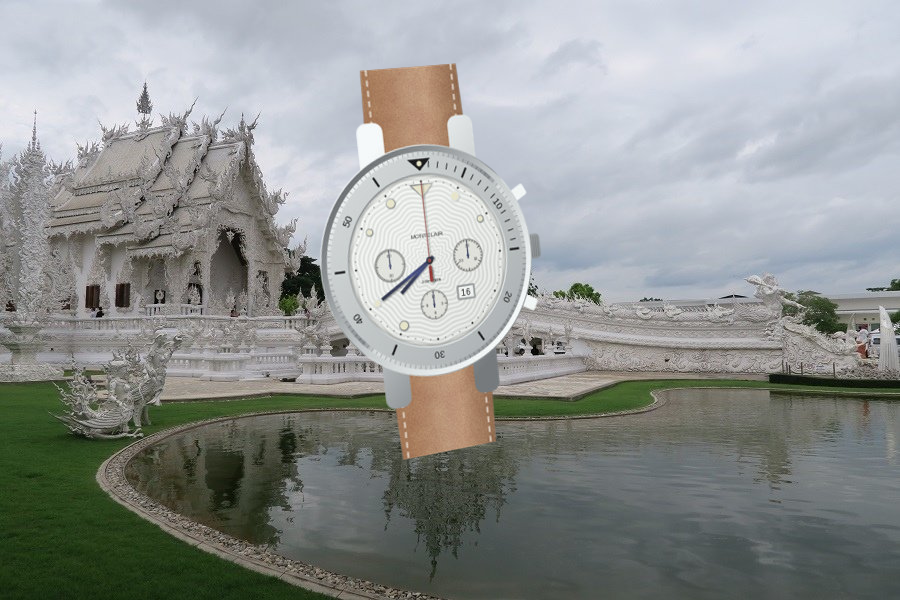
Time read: {"hour": 7, "minute": 40}
